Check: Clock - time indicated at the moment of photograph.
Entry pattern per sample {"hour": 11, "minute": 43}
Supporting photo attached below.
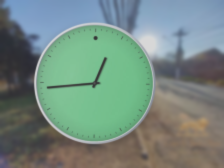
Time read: {"hour": 12, "minute": 44}
